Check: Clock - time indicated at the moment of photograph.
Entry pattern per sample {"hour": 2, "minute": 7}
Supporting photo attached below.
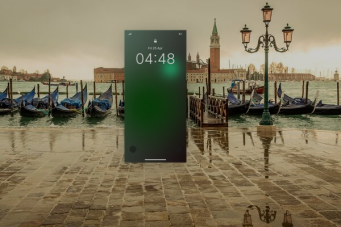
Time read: {"hour": 4, "minute": 48}
